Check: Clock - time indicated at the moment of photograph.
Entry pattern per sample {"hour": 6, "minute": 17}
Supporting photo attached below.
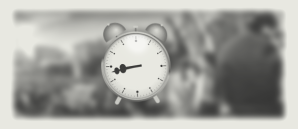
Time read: {"hour": 8, "minute": 43}
